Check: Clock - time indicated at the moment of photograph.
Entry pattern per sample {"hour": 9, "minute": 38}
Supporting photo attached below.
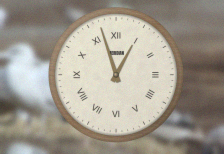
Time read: {"hour": 12, "minute": 57}
